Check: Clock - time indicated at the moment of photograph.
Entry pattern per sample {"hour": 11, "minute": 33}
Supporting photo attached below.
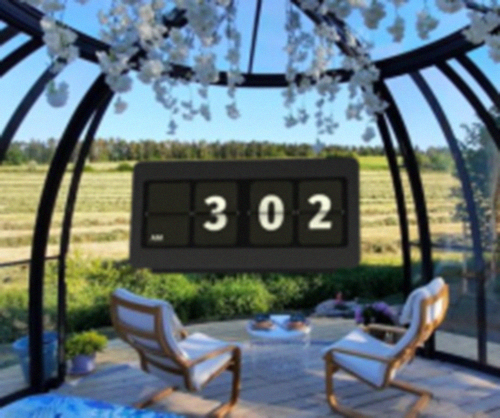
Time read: {"hour": 3, "minute": 2}
